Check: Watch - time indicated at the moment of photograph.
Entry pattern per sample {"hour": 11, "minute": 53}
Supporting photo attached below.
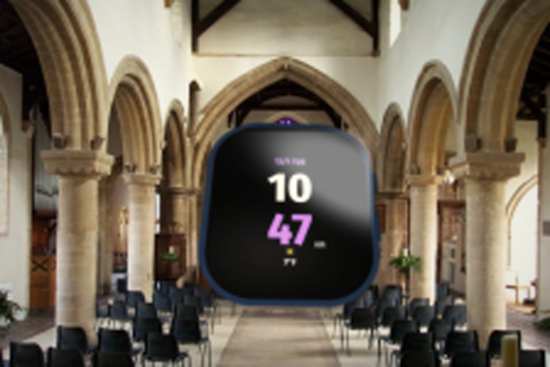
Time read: {"hour": 10, "minute": 47}
